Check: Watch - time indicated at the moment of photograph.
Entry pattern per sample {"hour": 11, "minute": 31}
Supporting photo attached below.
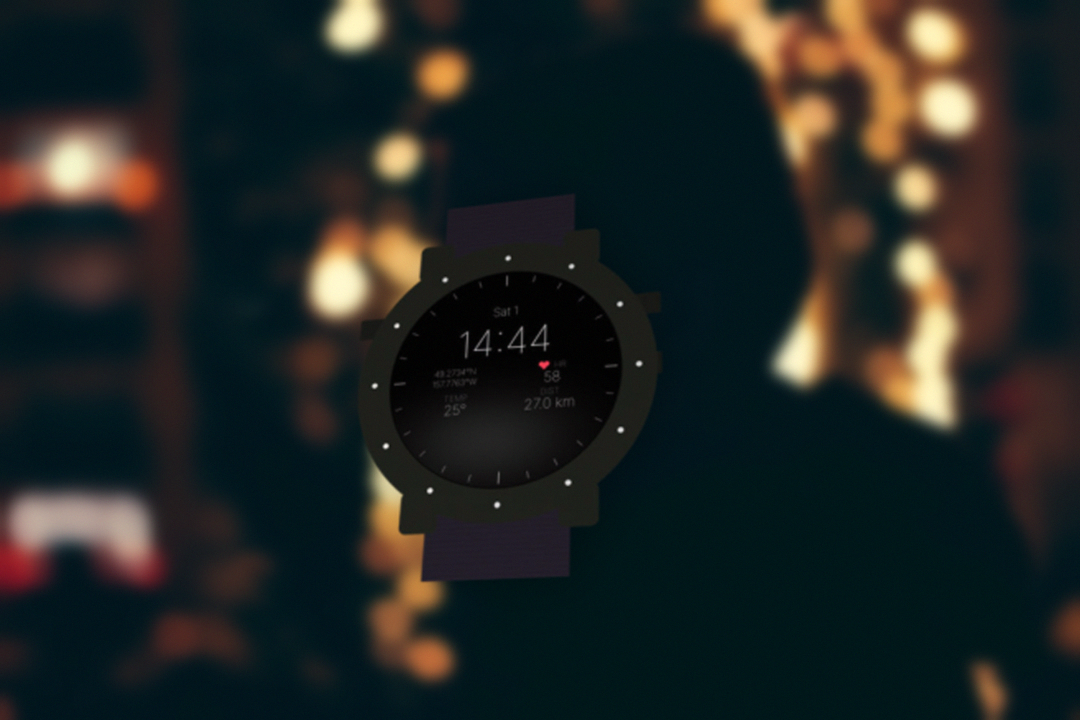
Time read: {"hour": 14, "minute": 44}
